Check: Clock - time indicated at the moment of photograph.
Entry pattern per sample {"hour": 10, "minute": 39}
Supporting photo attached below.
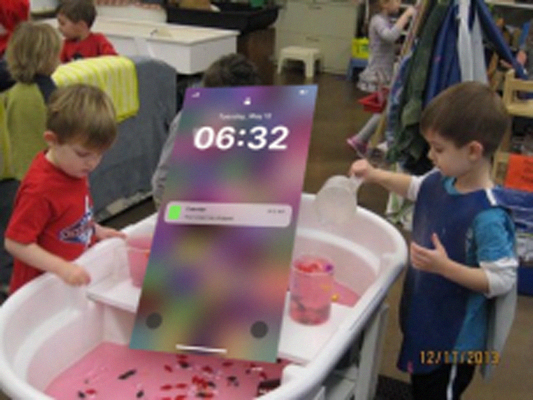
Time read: {"hour": 6, "minute": 32}
